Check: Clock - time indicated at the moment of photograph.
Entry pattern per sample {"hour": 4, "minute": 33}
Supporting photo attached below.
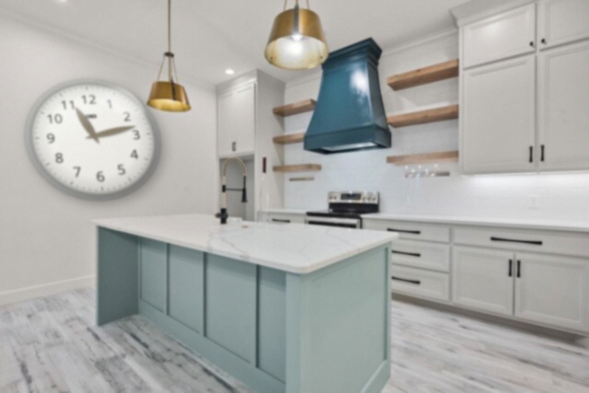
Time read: {"hour": 11, "minute": 13}
